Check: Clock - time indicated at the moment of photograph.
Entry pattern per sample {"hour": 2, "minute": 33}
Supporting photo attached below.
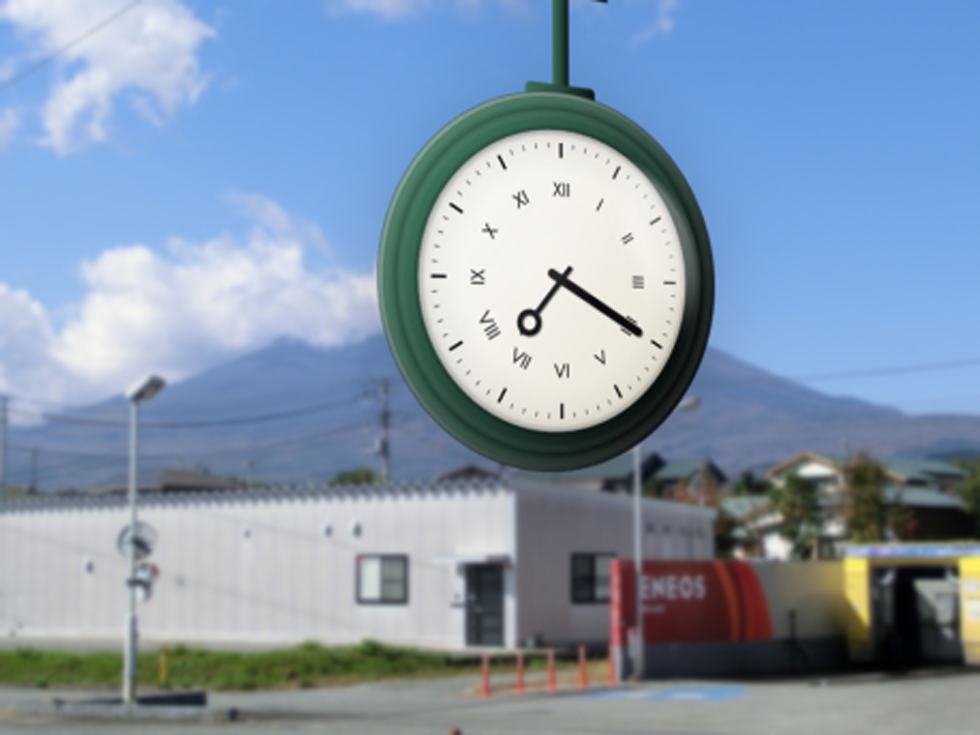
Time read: {"hour": 7, "minute": 20}
